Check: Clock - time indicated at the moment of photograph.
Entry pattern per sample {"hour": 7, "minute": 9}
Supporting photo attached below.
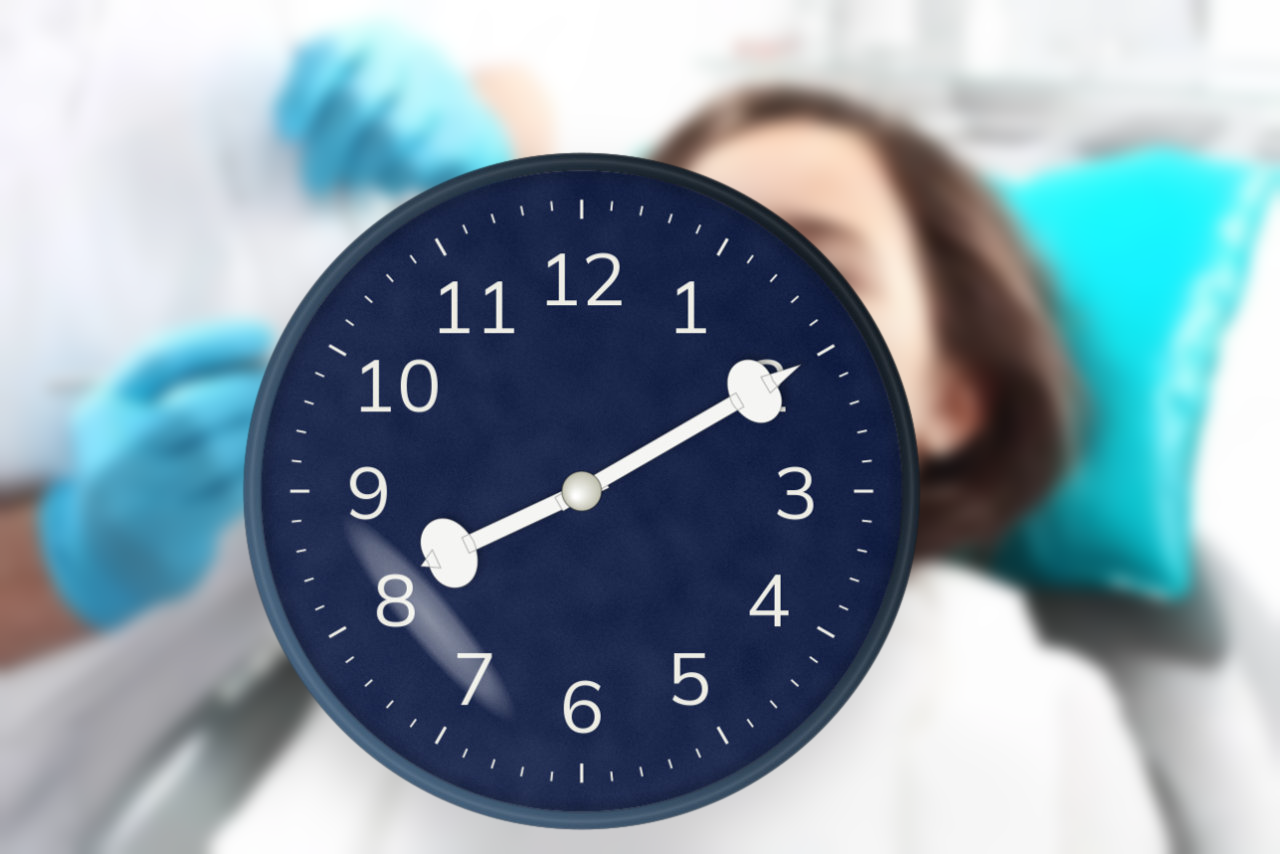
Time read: {"hour": 8, "minute": 10}
